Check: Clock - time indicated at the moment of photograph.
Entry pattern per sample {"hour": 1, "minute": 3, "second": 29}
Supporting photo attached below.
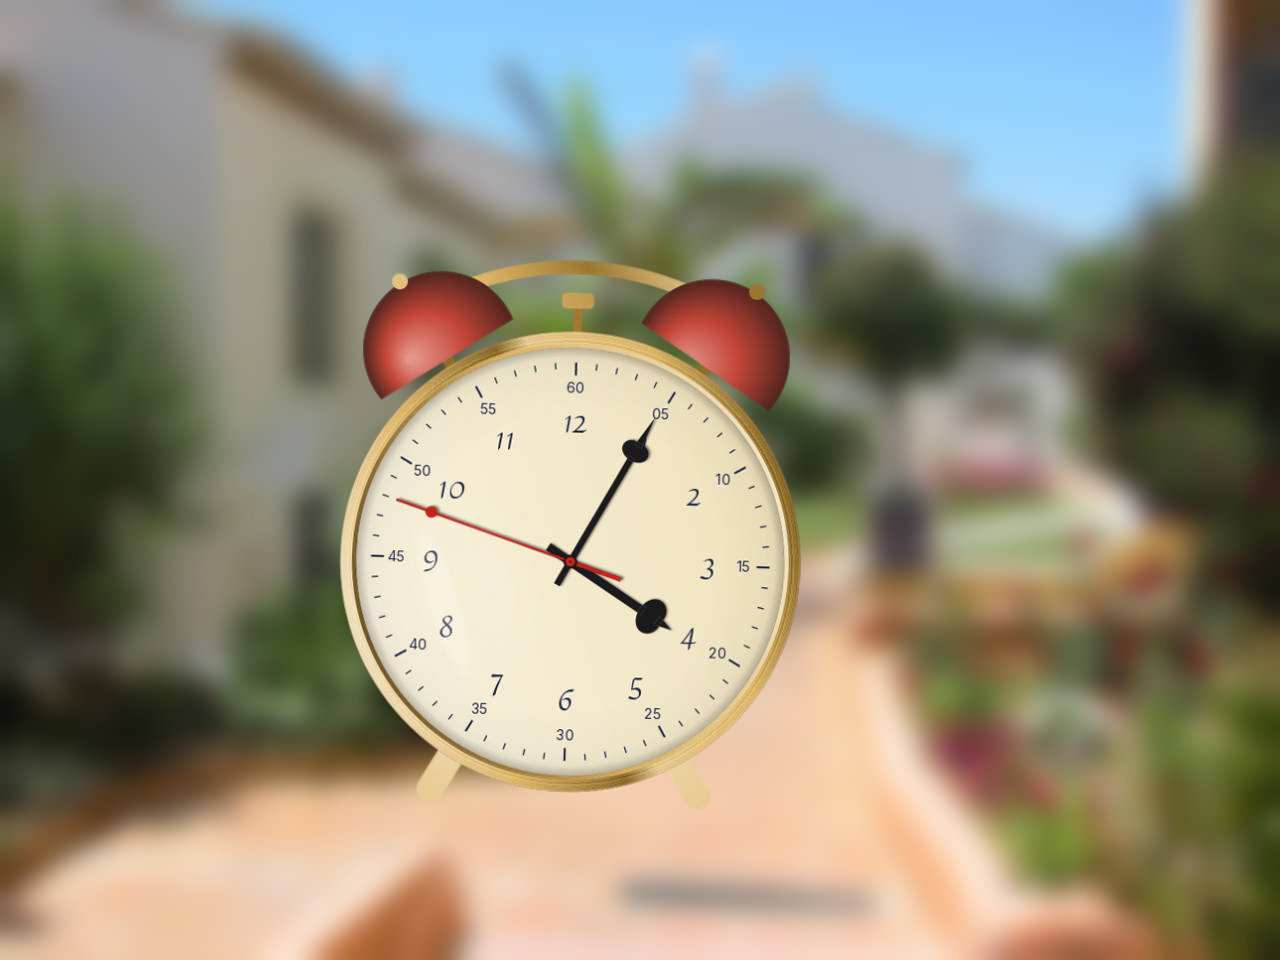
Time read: {"hour": 4, "minute": 4, "second": 48}
